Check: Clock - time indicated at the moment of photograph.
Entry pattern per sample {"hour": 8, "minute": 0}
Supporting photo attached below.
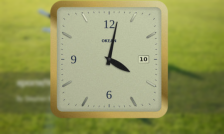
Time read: {"hour": 4, "minute": 2}
